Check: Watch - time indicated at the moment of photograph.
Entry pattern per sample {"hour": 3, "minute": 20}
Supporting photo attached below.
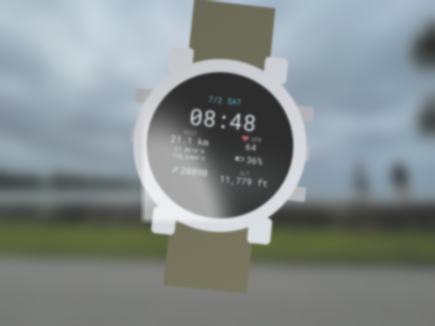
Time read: {"hour": 8, "minute": 48}
